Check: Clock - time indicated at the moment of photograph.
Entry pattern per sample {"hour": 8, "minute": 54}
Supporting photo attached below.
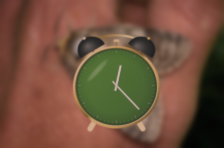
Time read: {"hour": 12, "minute": 23}
